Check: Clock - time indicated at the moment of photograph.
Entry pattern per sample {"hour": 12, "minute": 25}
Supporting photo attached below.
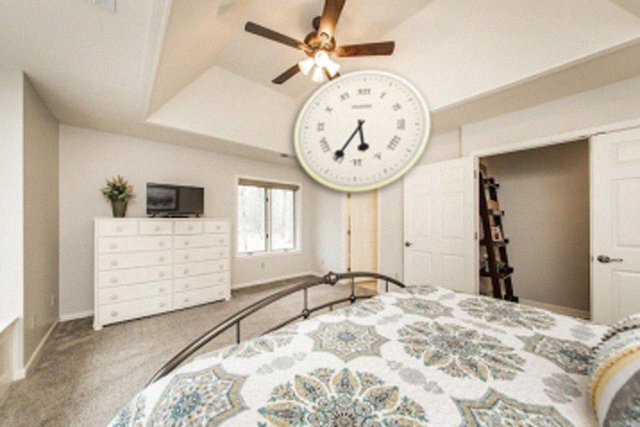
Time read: {"hour": 5, "minute": 35}
